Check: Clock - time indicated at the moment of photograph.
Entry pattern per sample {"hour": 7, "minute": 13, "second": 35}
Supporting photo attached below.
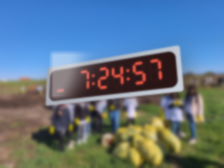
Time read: {"hour": 7, "minute": 24, "second": 57}
